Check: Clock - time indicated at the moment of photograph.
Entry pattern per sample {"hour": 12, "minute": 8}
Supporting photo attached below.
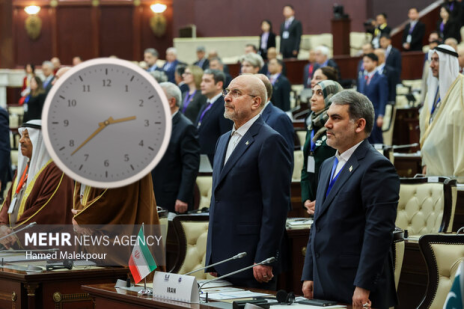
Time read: {"hour": 2, "minute": 38}
